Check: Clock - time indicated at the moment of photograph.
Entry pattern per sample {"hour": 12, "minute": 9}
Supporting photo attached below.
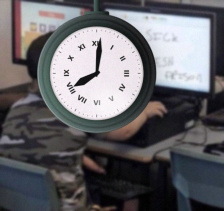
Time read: {"hour": 8, "minute": 1}
